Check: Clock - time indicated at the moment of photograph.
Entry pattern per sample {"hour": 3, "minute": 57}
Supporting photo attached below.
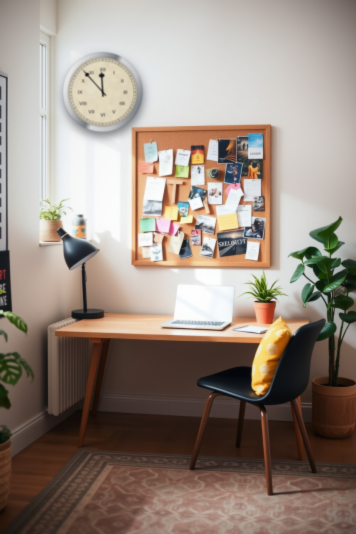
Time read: {"hour": 11, "minute": 53}
